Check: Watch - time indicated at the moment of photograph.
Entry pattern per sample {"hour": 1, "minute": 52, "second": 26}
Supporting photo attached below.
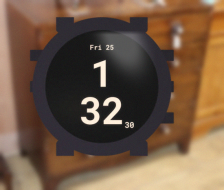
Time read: {"hour": 1, "minute": 32, "second": 30}
